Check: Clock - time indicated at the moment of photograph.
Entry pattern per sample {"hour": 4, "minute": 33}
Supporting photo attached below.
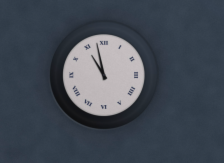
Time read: {"hour": 10, "minute": 58}
